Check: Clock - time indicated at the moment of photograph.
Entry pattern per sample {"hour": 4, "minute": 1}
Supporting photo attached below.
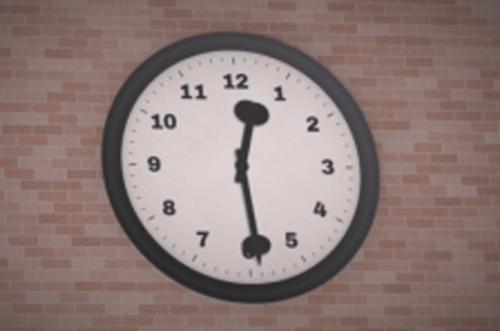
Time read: {"hour": 12, "minute": 29}
